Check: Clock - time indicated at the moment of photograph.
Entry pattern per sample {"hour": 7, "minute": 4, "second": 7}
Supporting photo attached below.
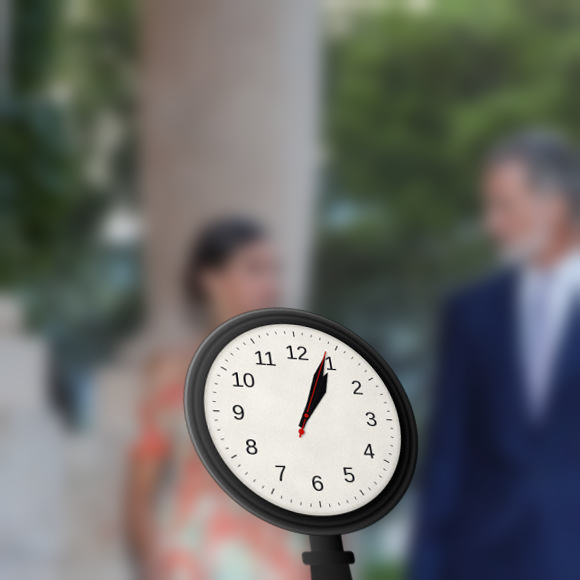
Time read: {"hour": 1, "minute": 4, "second": 4}
